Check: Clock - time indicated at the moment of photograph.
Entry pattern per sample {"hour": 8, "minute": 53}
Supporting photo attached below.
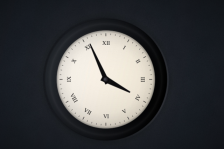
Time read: {"hour": 3, "minute": 56}
